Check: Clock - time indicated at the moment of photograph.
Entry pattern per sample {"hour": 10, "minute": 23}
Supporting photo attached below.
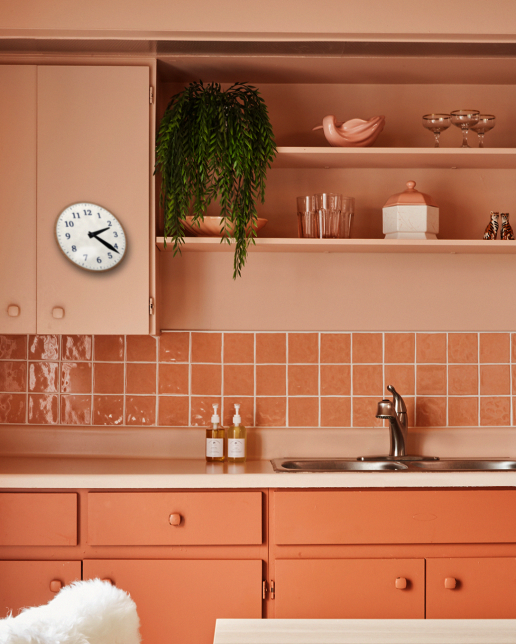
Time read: {"hour": 2, "minute": 22}
